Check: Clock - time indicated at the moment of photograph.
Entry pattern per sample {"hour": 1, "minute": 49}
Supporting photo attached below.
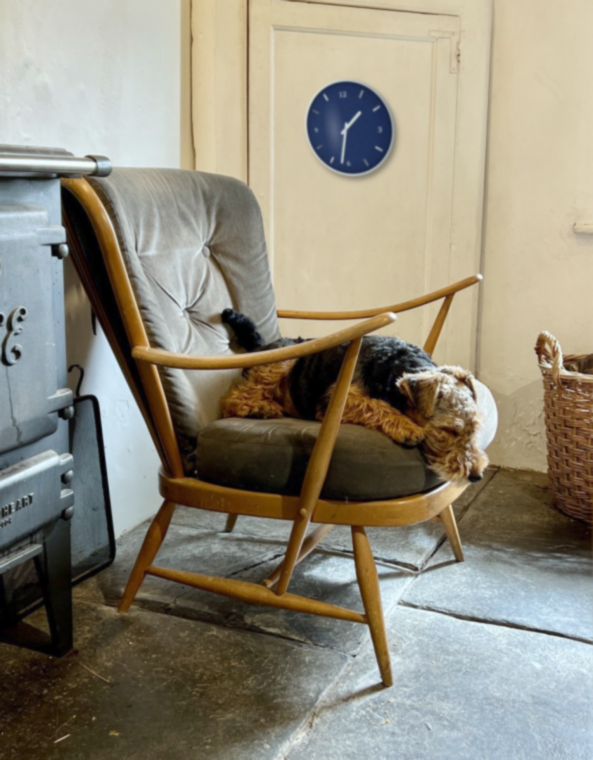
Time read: {"hour": 1, "minute": 32}
